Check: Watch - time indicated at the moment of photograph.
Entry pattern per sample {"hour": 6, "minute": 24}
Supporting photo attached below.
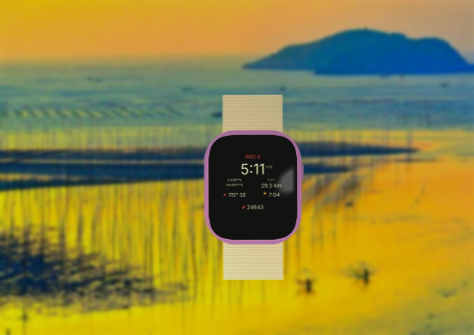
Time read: {"hour": 5, "minute": 11}
